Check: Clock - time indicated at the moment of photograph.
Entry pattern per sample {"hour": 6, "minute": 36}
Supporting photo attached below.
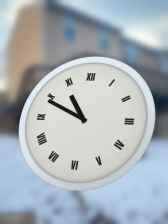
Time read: {"hour": 10, "minute": 49}
